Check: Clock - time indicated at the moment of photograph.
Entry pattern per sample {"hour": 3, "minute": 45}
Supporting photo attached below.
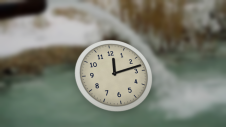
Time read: {"hour": 12, "minute": 13}
